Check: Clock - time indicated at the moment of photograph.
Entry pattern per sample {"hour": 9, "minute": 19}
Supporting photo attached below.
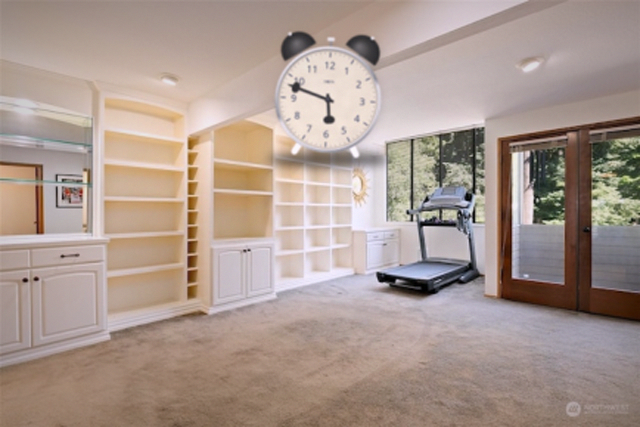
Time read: {"hour": 5, "minute": 48}
